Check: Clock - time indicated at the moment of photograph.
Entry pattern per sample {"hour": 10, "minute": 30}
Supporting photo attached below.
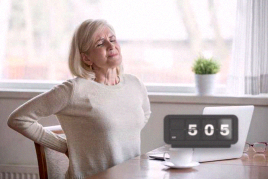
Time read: {"hour": 5, "minute": 5}
